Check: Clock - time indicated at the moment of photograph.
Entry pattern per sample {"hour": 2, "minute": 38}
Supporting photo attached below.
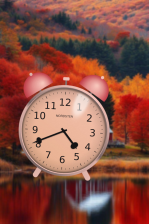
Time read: {"hour": 4, "minute": 41}
